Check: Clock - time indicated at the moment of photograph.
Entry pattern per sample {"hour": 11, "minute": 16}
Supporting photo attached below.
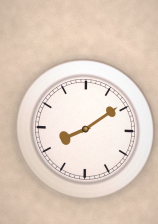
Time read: {"hour": 8, "minute": 9}
